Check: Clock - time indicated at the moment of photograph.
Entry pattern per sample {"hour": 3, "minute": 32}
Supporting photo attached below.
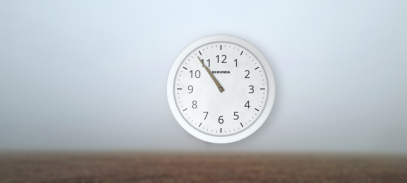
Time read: {"hour": 10, "minute": 54}
